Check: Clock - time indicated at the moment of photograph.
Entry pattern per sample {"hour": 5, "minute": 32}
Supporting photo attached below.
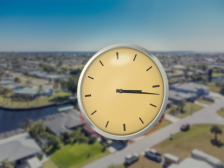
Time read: {"hour": 3, "minute": 17}
